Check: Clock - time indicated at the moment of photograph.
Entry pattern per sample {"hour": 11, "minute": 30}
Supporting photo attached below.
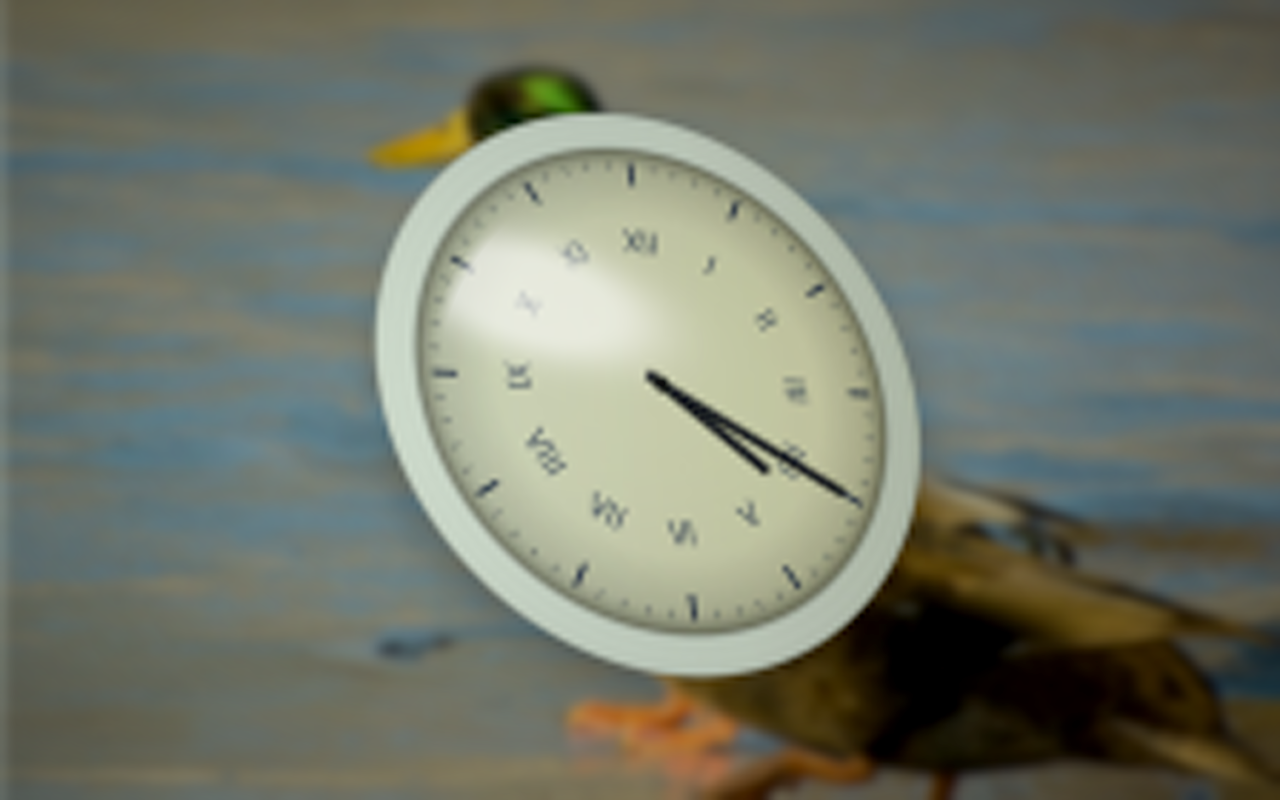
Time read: {"hour": 4, "minute": 20}
